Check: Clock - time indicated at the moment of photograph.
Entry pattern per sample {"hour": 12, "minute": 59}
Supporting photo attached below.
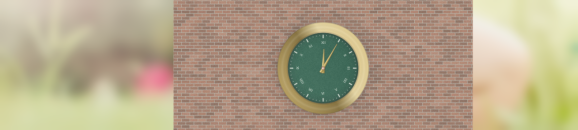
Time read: {"hour": 12, "minute": 5}
